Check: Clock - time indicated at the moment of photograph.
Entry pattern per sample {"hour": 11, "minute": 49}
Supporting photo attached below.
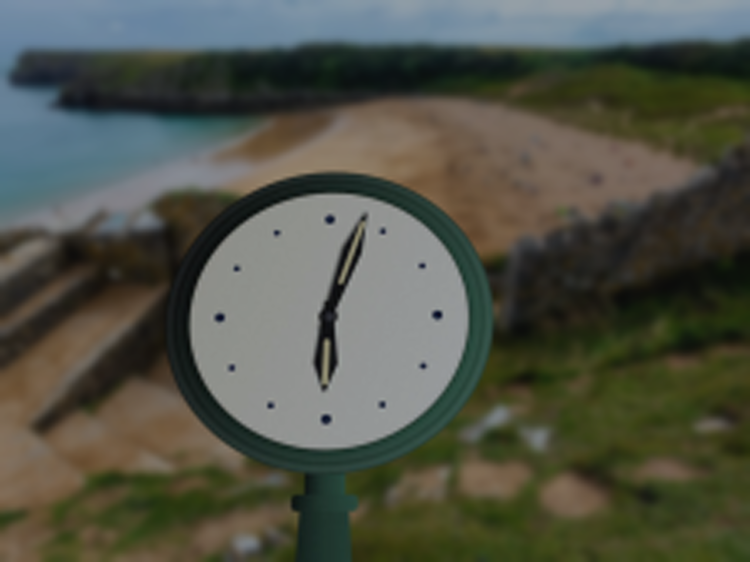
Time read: {"hour": 6, "minute": 3}
